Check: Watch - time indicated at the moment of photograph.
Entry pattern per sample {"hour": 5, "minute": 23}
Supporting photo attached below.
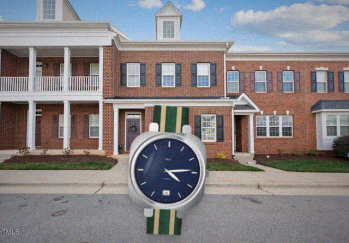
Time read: {"hour": 4, "minute": 14}
